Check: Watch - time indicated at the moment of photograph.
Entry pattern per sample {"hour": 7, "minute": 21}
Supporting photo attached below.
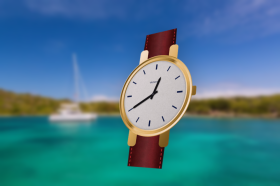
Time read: {"hour": 12, "minute": 40}
